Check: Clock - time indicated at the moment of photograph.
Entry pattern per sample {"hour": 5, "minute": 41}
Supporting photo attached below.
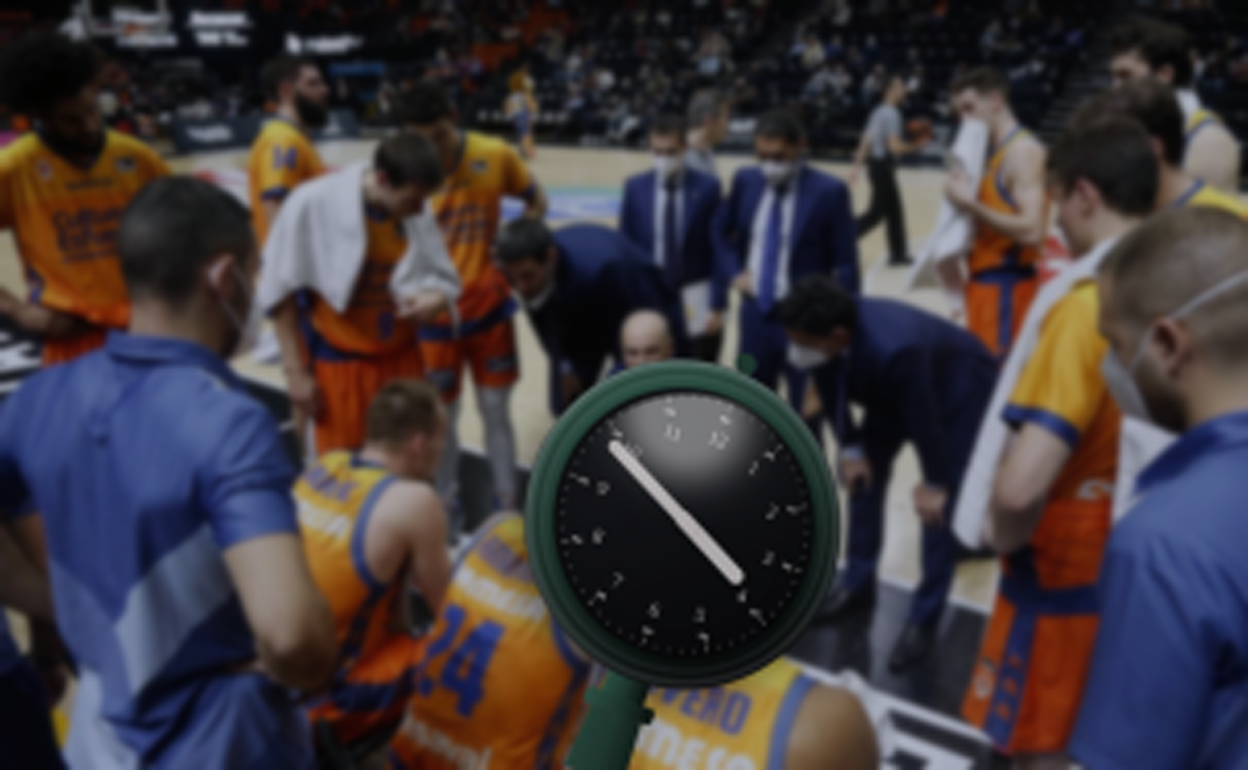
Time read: {"hour": 3, "minute": 49}
